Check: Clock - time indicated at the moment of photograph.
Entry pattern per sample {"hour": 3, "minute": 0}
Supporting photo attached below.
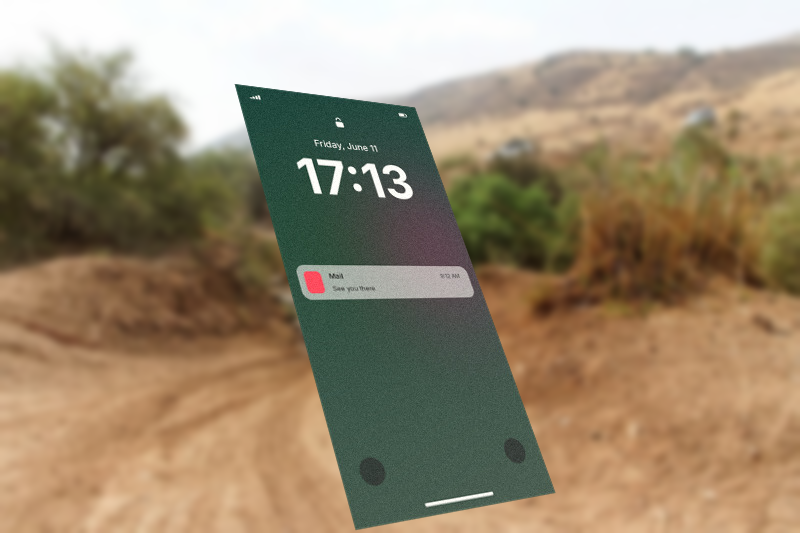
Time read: {"hour": 17, "minute": 13}
